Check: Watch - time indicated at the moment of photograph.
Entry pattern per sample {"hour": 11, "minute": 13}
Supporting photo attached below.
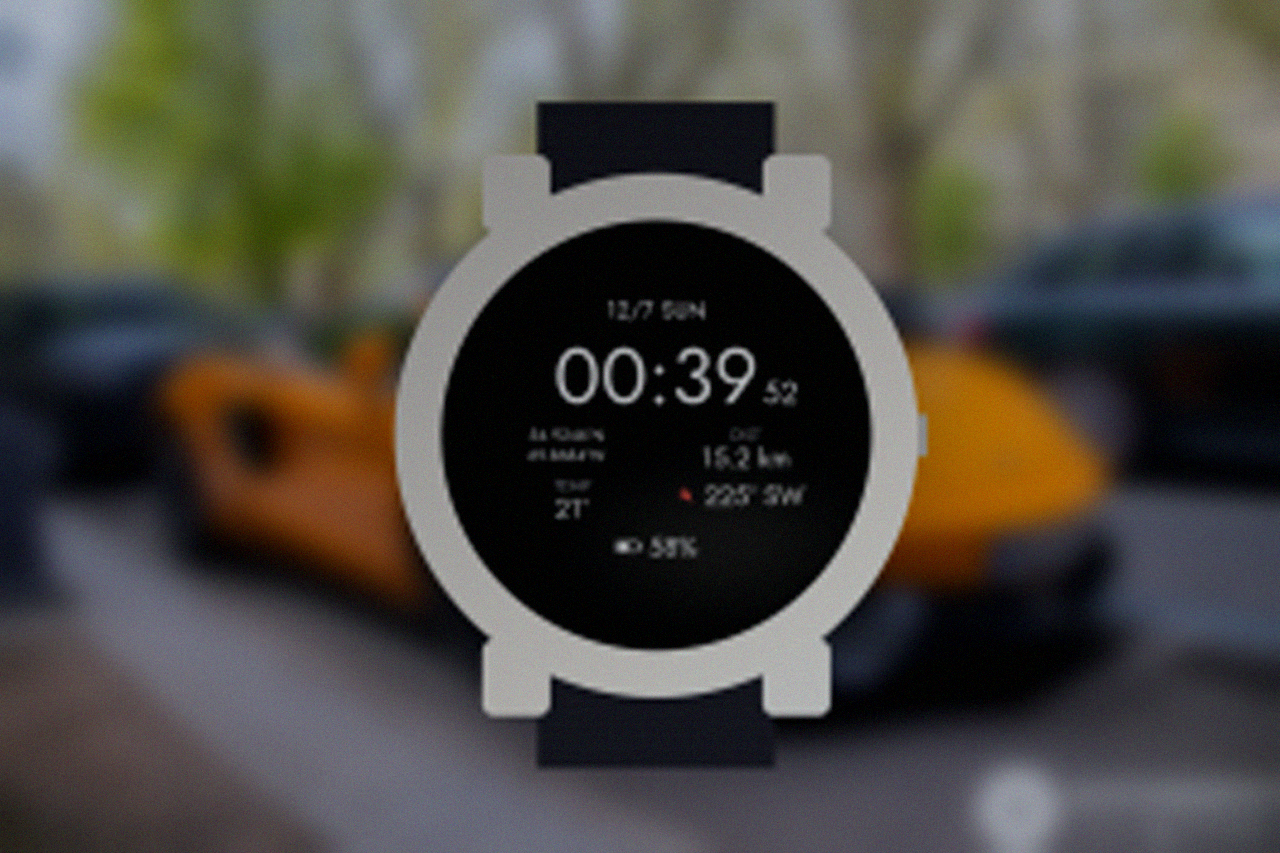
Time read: {"hour": 0, "minute": 39}
